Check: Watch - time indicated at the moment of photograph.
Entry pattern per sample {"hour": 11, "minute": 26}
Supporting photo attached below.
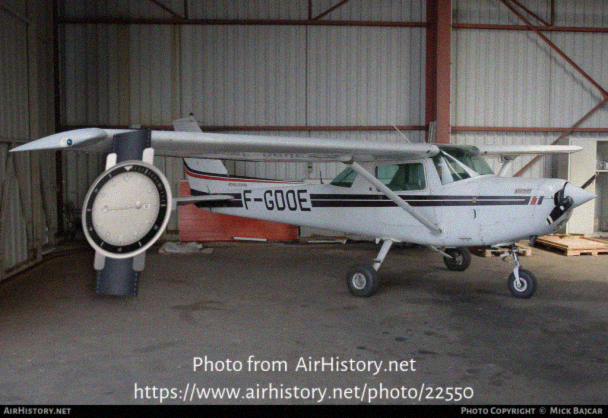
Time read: {"hour": 2, "minute": 45}
